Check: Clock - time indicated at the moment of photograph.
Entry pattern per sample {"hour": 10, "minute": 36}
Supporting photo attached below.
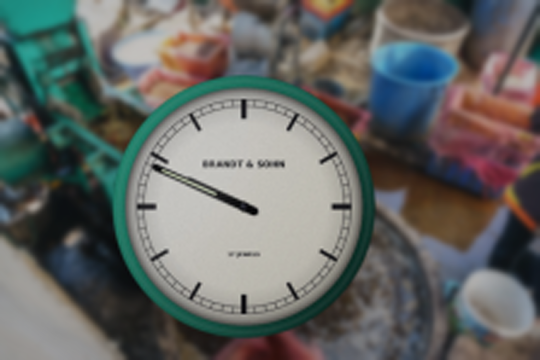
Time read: {"hour": 9, "minute": 49}
